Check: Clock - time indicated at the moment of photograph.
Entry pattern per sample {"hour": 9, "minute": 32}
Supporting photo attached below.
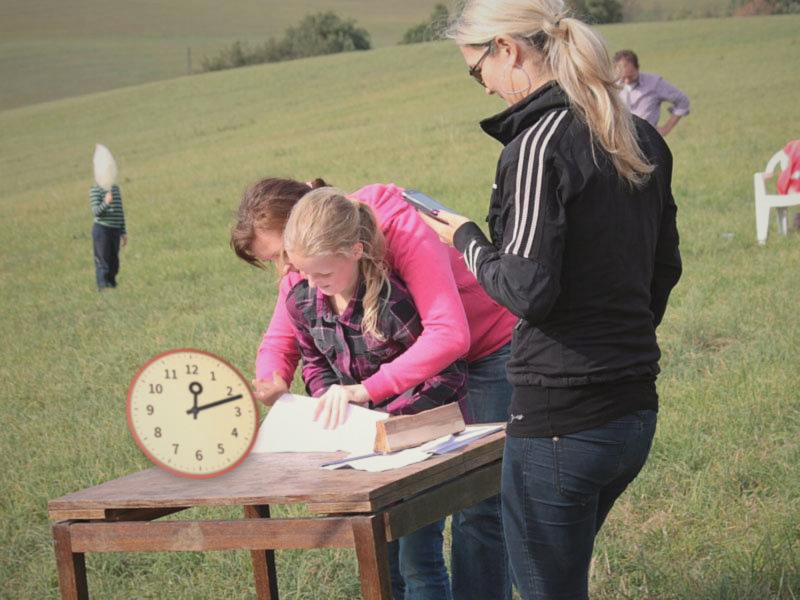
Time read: {"hour": 12, "minute": 12}
